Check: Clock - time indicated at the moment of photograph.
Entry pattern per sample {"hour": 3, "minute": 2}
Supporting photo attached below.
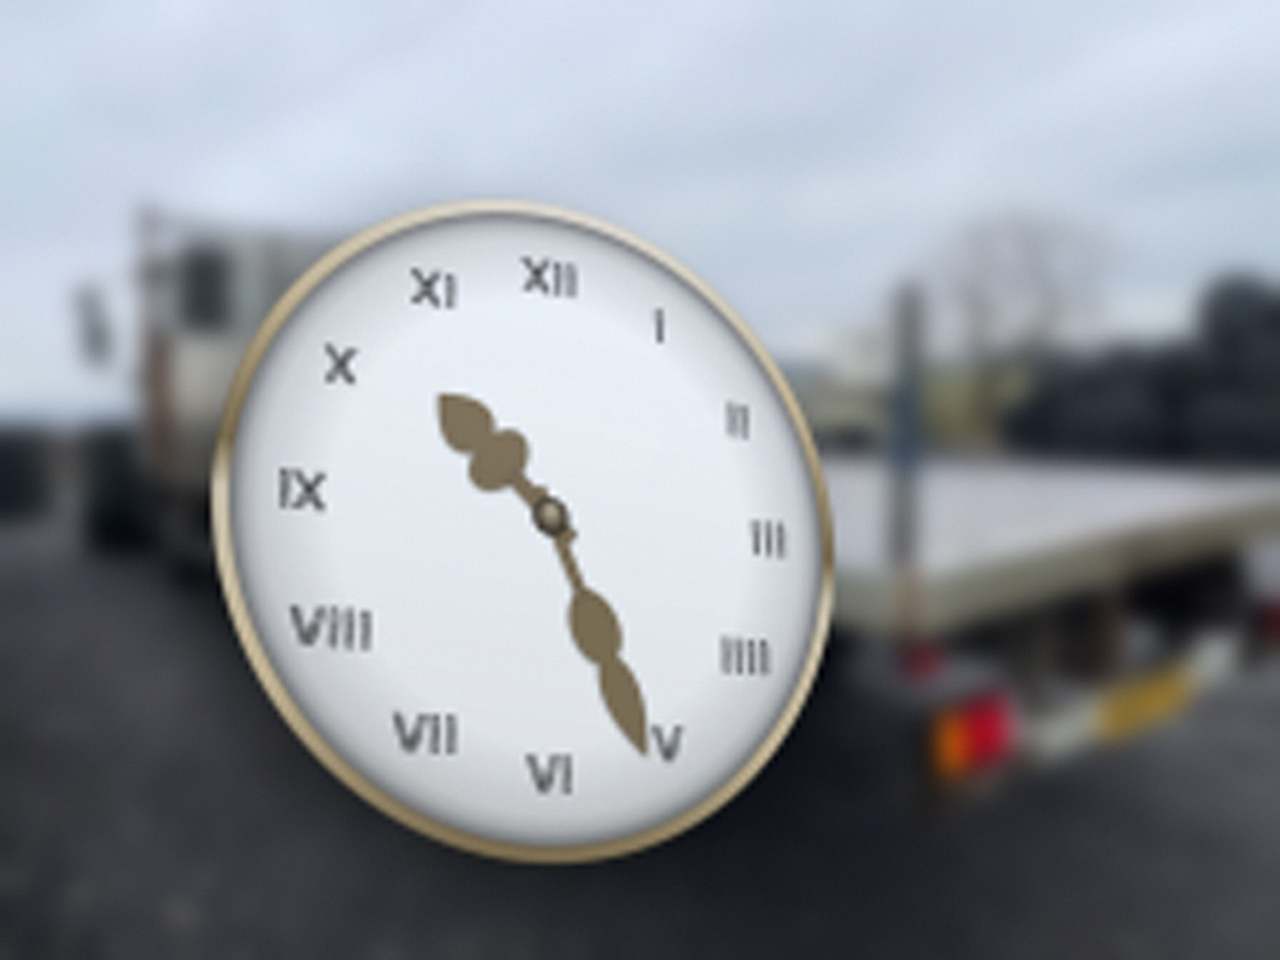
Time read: {"hour": 10, "minute": 26}
